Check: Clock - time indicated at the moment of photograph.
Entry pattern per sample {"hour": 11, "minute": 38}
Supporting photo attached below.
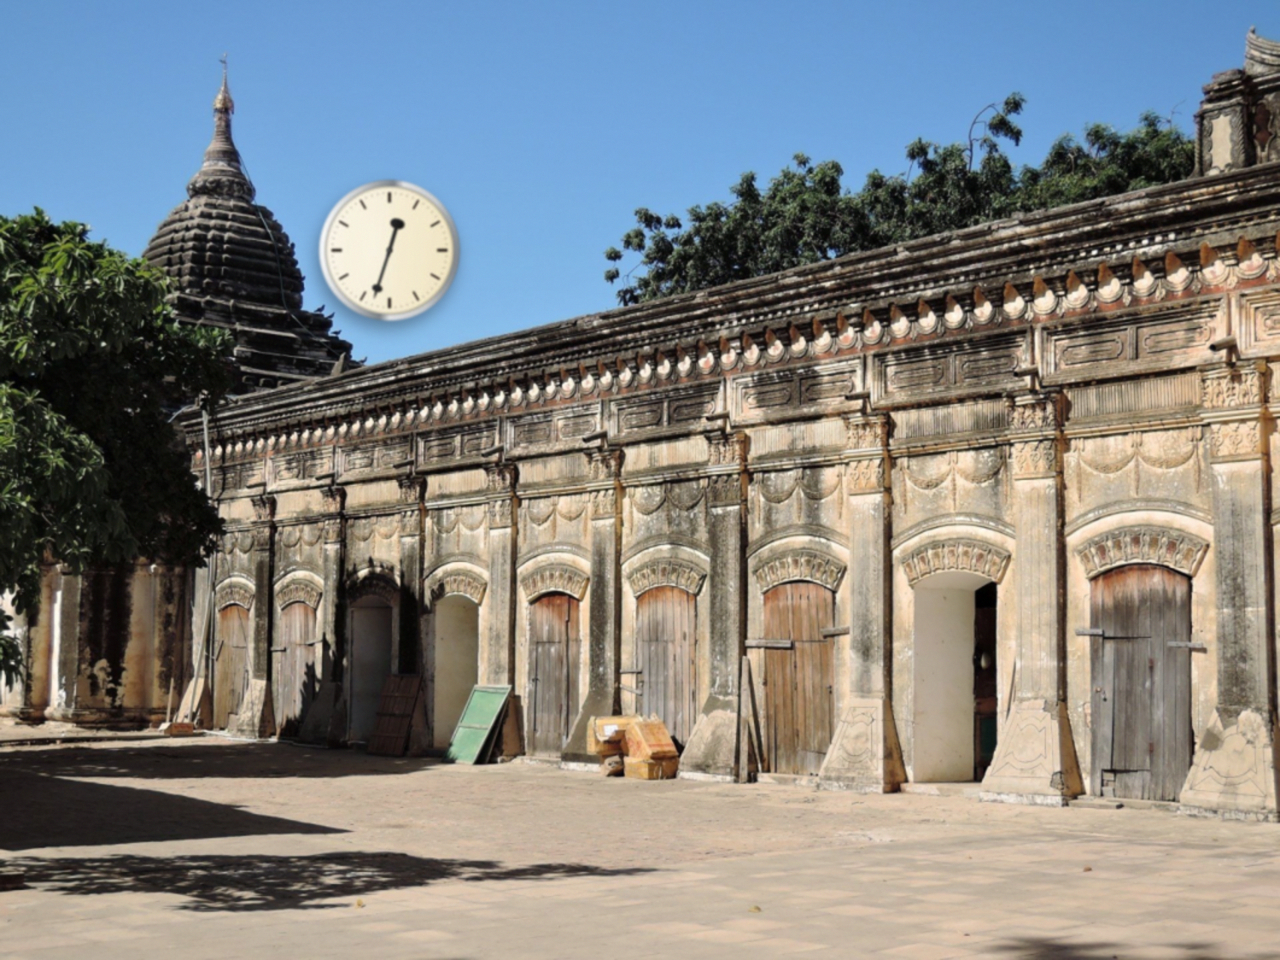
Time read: {"hour": 12, "minute": 33}
